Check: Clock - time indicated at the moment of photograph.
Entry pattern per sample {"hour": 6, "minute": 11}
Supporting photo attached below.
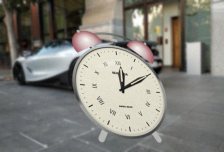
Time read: {"hour": 12, "minute": 10}
